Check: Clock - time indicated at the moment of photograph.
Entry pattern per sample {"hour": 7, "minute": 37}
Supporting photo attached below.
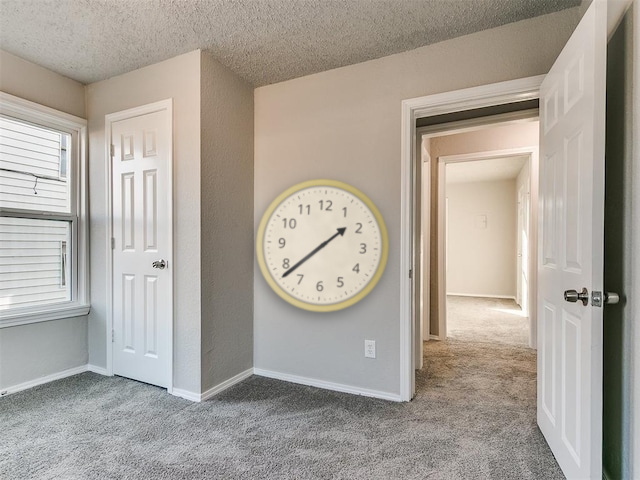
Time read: {"hour": 1, "minute": 38}
